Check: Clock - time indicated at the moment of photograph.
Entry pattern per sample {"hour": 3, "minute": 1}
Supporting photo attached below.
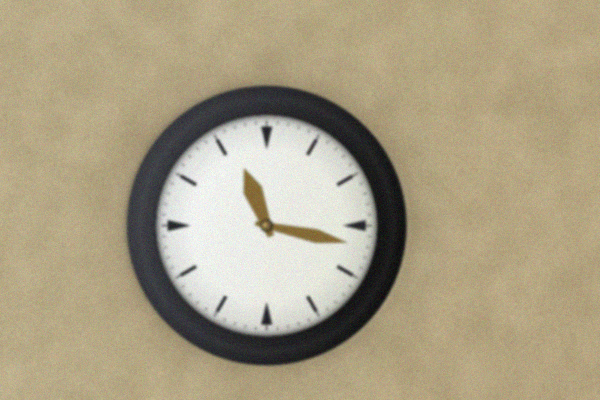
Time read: {"hour": 11, "minute": 17}
